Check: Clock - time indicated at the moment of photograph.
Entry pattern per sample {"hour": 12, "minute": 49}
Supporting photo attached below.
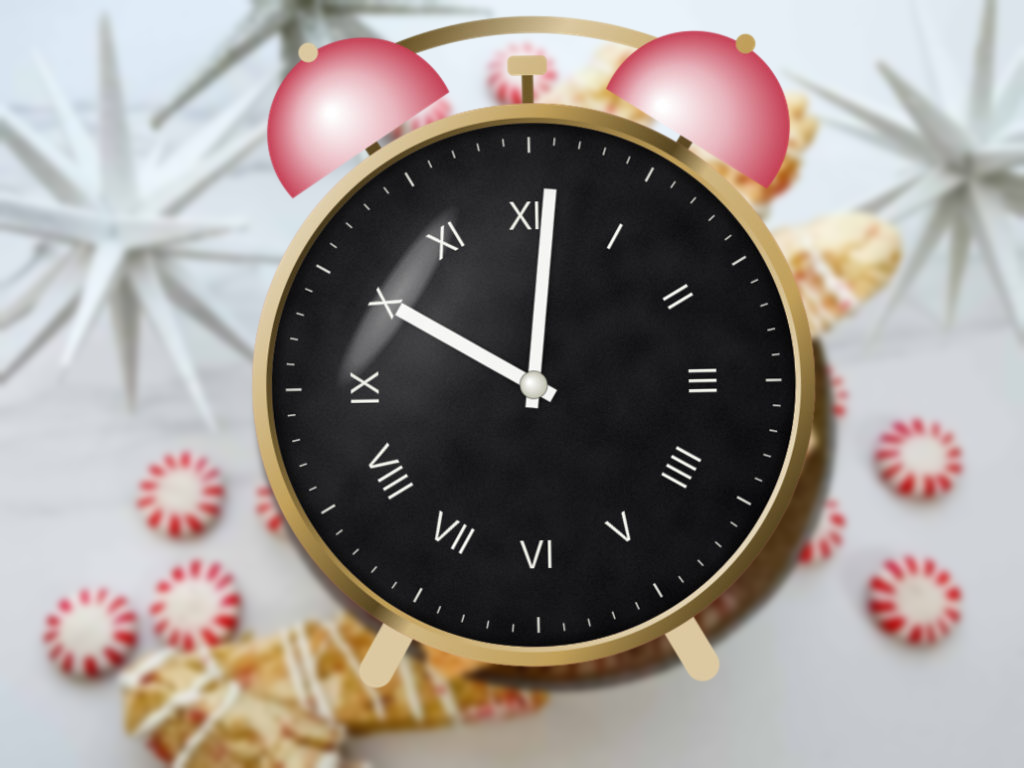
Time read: {"hour": 10, "minute": 1}
